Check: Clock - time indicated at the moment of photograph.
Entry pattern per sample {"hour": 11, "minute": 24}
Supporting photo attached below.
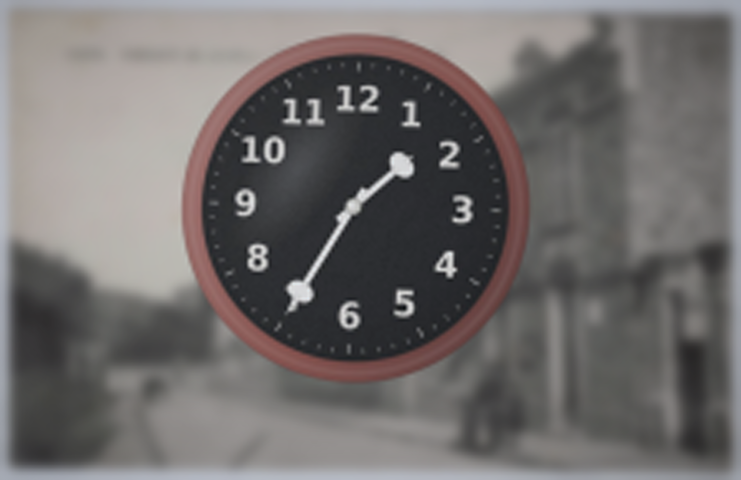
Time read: {"hour": 1, "minute": 35}
